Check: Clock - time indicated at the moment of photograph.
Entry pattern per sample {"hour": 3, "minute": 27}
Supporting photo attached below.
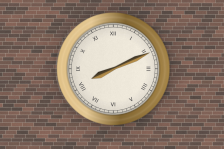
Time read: {"hour": 8, "minute": 11}
